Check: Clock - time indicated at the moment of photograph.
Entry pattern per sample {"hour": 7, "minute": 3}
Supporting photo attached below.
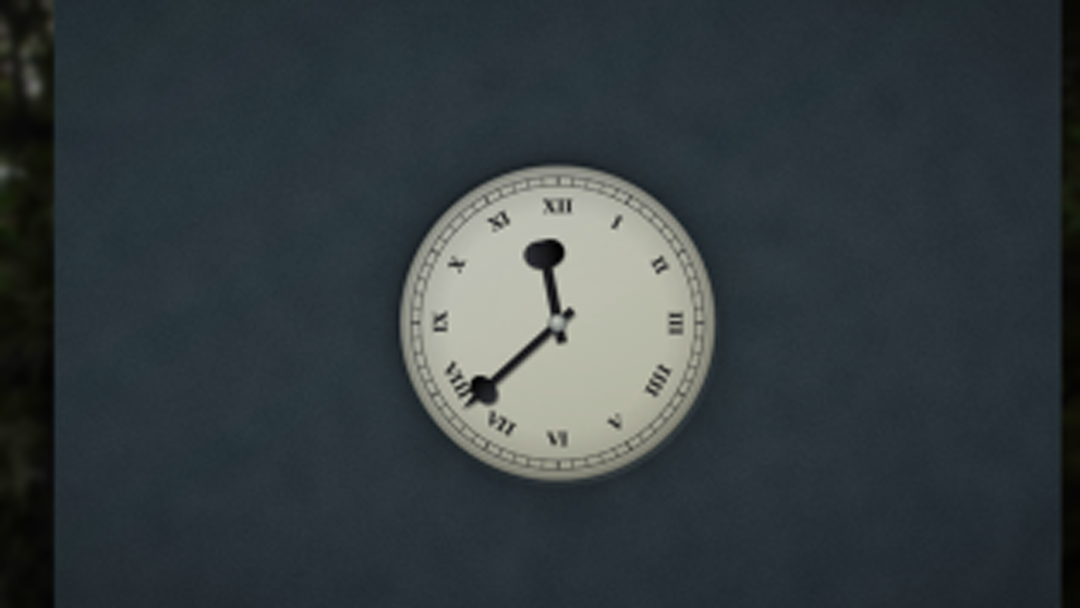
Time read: {"hour": 11, "minute": 38}
